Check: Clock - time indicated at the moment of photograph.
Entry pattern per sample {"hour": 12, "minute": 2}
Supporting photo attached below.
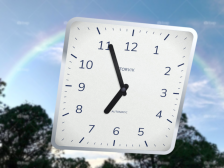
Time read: {"hour": 6, "minute": 56}
